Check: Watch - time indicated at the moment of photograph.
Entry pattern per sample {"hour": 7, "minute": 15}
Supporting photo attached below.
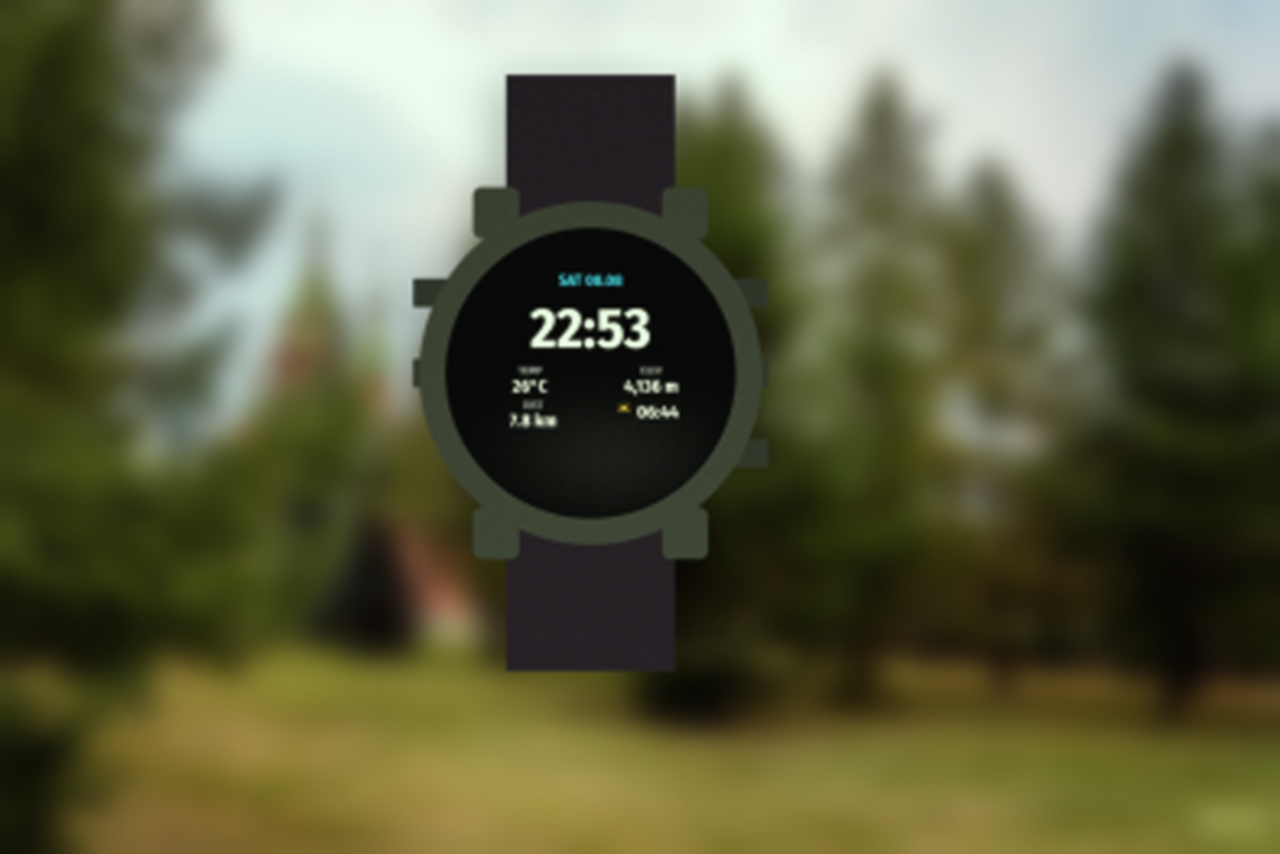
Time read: {"hour": 22, "minute": 53}
